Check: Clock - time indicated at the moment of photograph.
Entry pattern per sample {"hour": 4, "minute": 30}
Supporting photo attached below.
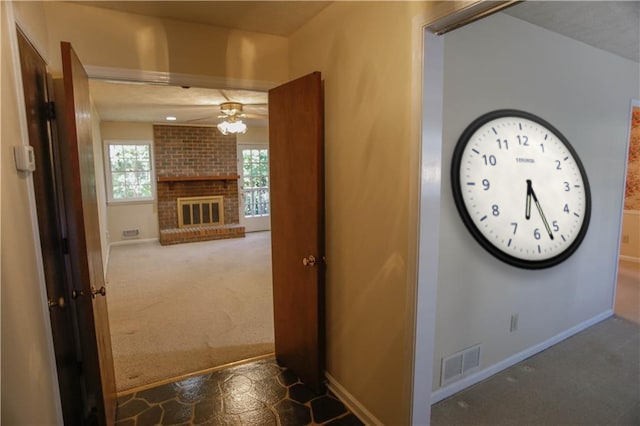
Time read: {"hour": 6, "minute": 27}
